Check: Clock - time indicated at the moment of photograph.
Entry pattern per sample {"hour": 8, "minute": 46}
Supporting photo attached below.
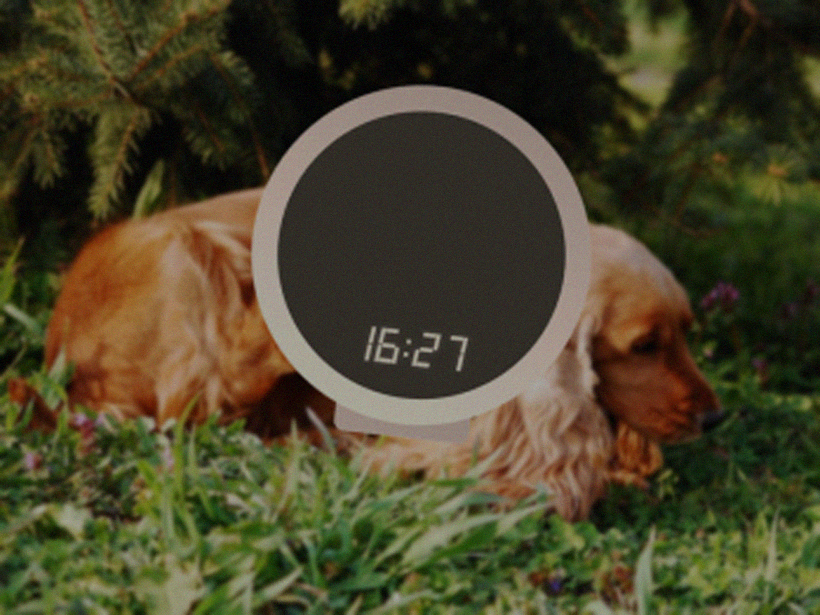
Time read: {"hour": 16, "minute": 27}
